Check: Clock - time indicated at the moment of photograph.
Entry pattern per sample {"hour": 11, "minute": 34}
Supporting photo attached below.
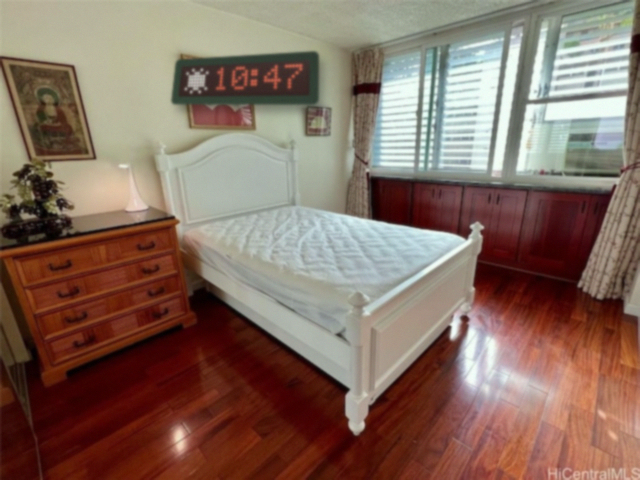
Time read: {"hour": 10, "minute": 47}
